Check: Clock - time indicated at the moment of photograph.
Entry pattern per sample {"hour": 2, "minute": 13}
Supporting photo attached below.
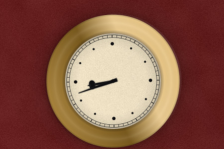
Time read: {"hour": 8, "minute": 42}
